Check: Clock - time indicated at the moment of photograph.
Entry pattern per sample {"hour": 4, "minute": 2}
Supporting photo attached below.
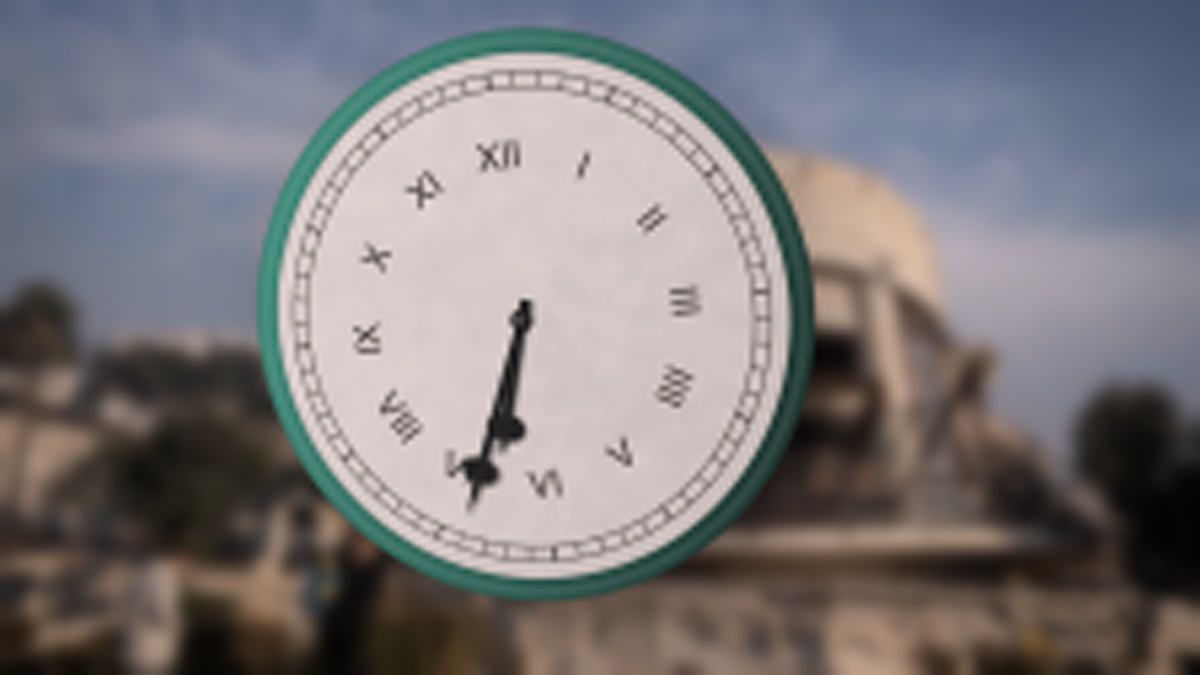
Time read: {"hour": 6, "minute": 34}
